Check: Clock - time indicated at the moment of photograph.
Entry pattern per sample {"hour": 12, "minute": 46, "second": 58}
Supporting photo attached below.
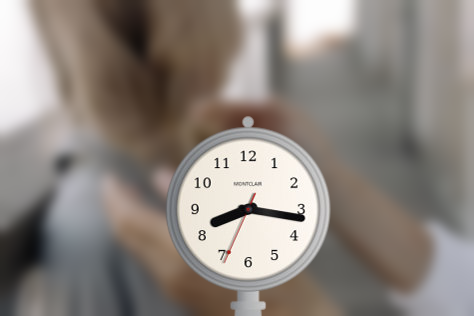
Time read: {"hour": 8, "minute": 16, "second": 34}
